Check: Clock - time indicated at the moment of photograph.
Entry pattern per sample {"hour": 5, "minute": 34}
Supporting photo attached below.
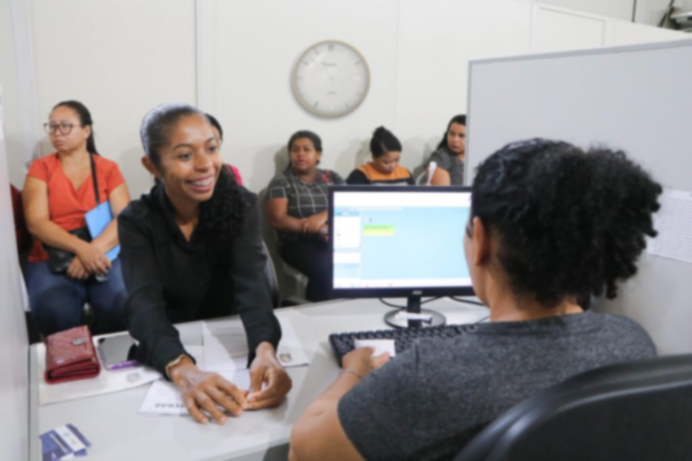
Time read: {"hour": 10, "minute": 52}
